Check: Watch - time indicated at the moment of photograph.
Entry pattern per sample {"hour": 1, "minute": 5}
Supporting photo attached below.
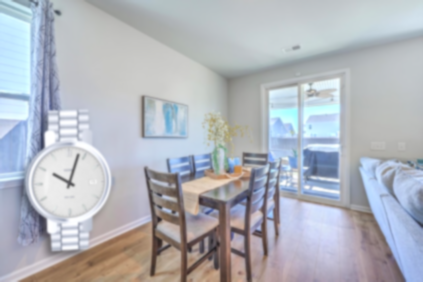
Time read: {"hour": 10, "minute": 3}
